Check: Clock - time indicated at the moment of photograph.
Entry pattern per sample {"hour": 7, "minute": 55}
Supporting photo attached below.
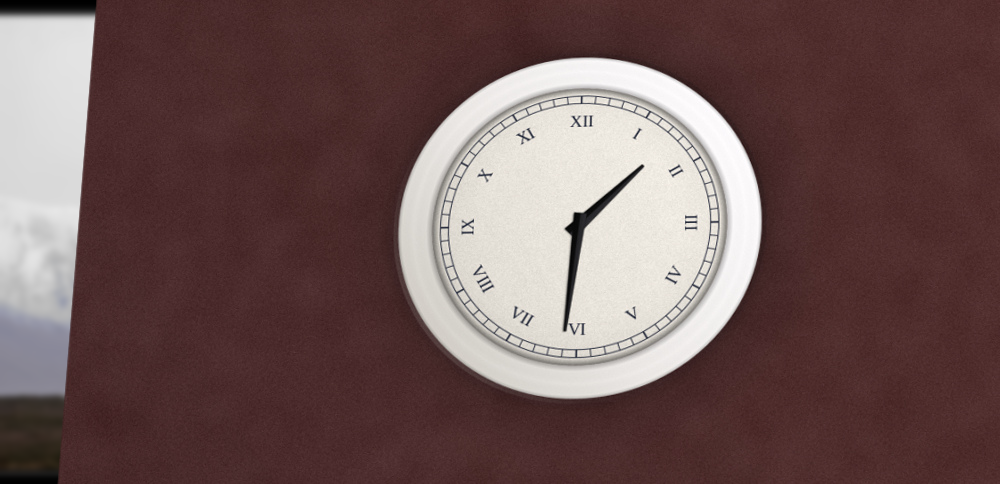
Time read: {"hour": 1, "minute": 31}
